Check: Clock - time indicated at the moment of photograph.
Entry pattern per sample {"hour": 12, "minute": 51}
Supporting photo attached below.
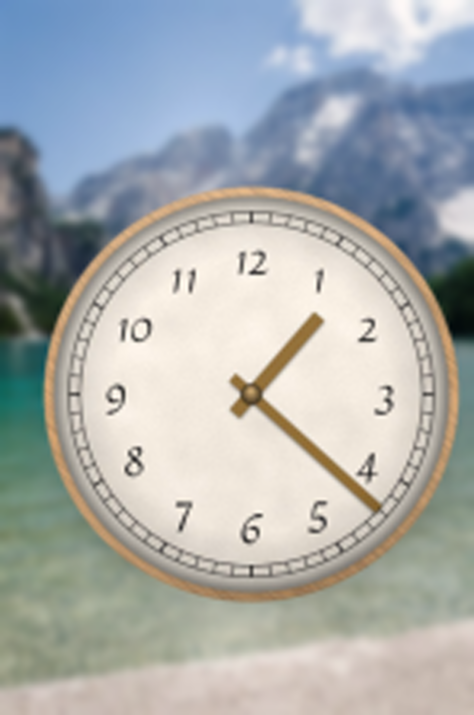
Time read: {"hour": 1, "minute": 22}
